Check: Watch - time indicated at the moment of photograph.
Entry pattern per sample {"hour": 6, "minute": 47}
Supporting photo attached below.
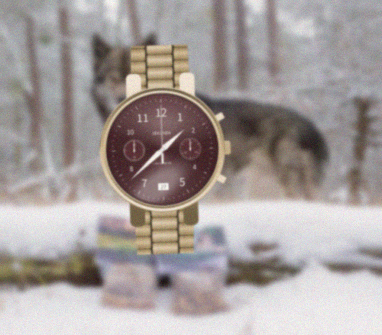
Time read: {"hour": 1, "minute": 38}
